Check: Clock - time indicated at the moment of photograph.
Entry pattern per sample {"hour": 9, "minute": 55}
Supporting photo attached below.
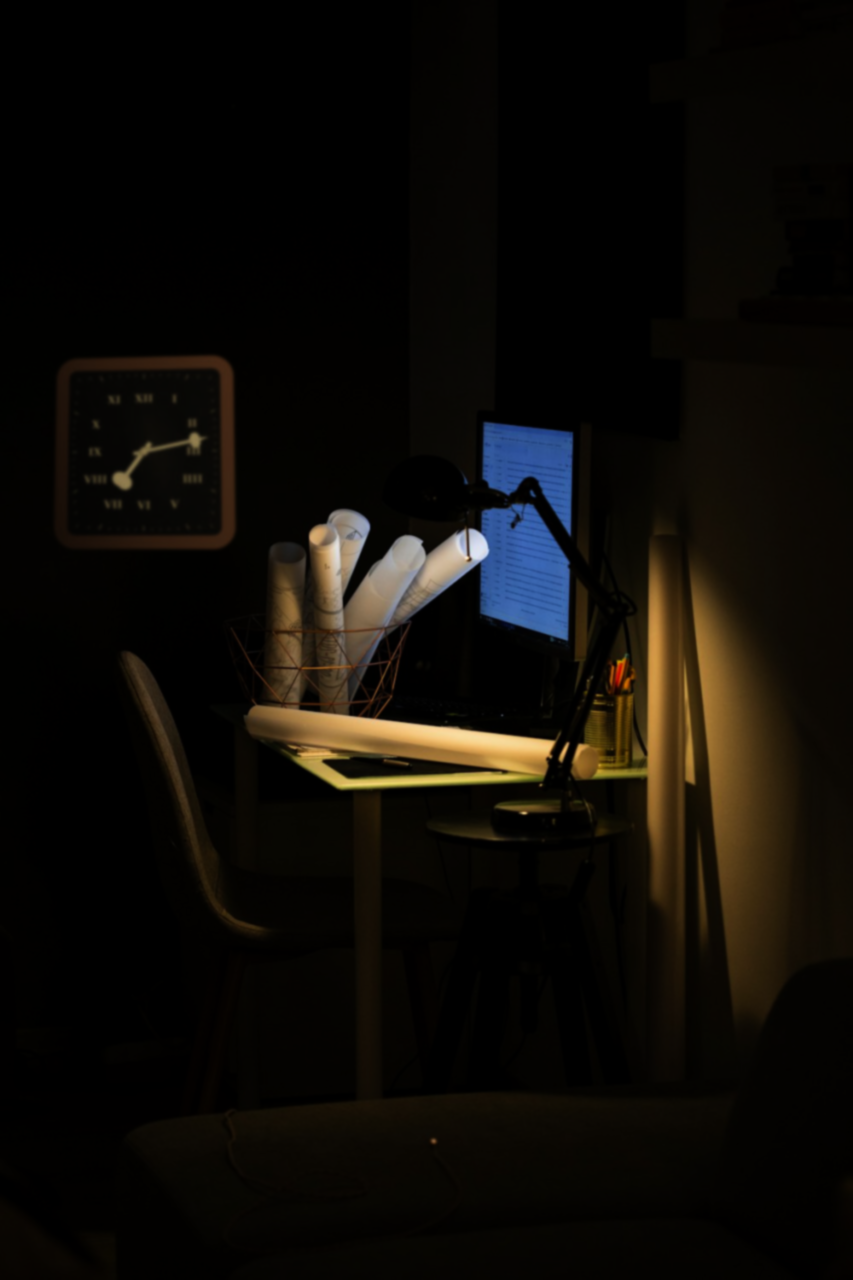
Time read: {"hour": 7, "minute": 13}
